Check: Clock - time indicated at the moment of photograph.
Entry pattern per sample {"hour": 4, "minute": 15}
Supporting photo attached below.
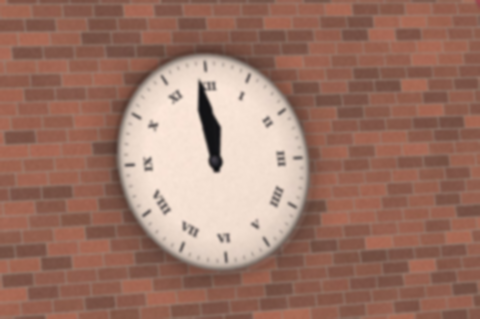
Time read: {"hour": 11, "minute": 59}
